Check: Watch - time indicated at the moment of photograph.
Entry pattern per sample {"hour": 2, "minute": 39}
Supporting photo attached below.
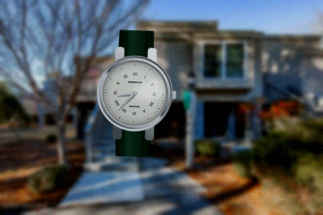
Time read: {"hour": 8, "minute": 37}
